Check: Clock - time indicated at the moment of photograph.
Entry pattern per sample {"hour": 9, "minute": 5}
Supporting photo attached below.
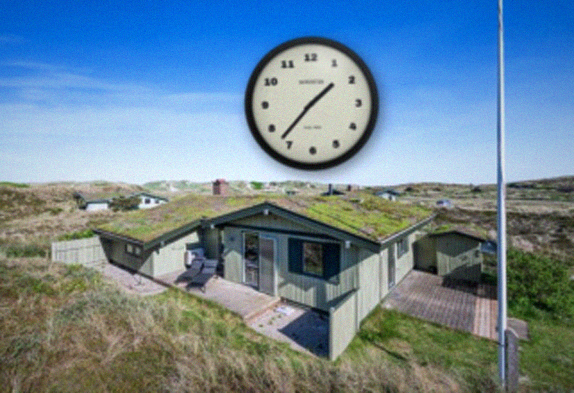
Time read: {"hour": 1, "minute": 37}
